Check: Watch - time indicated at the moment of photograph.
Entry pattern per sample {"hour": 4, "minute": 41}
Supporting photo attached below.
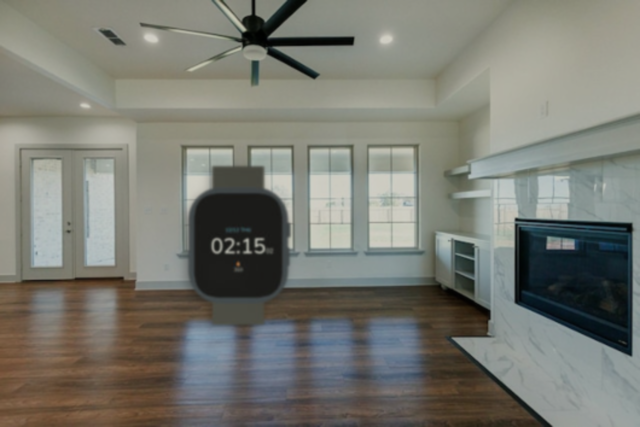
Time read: {"hour": 2, "minute": 15}
